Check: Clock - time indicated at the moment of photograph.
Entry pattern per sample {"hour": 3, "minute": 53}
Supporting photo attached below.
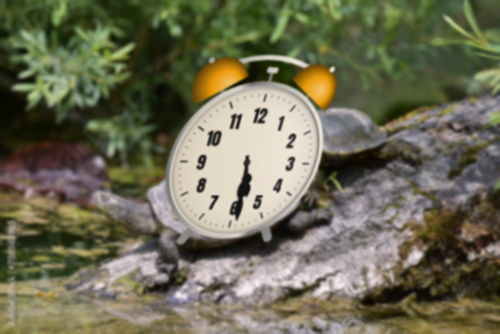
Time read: {"hour": 5, "minute": 29}
